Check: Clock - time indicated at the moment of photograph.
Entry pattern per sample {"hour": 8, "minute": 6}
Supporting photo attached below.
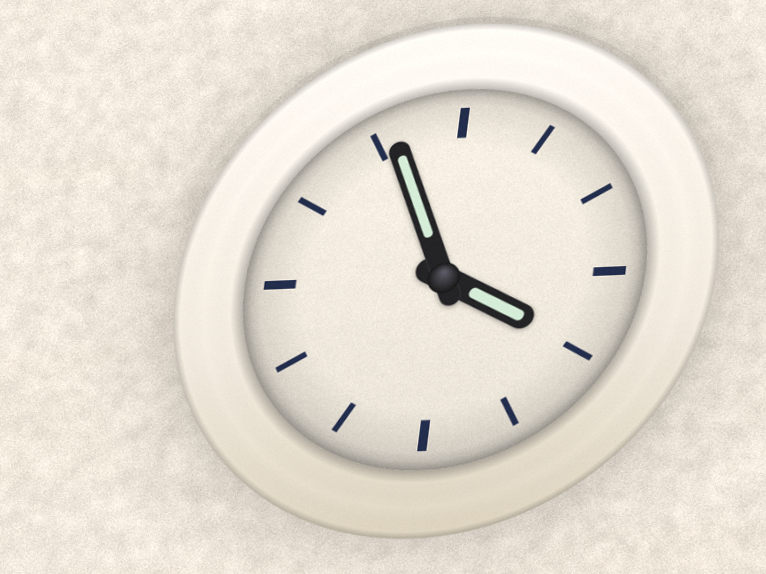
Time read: {"hour": 3, "minute": 56}
